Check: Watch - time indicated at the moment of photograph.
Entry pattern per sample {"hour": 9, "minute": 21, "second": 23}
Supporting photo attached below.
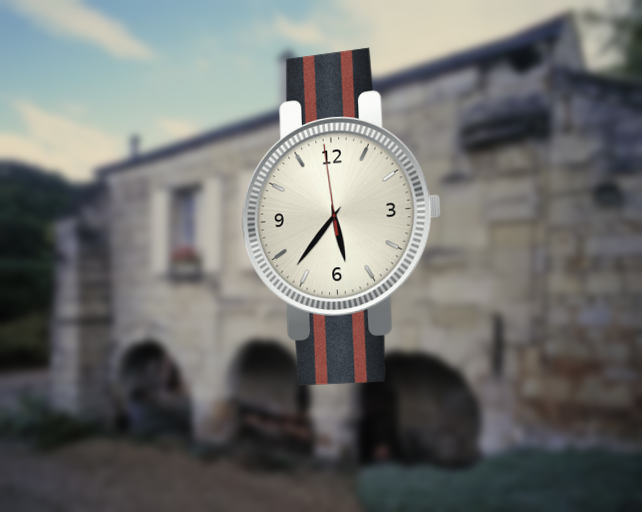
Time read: {"hour": 5, "minute": 36, "second": 59}
